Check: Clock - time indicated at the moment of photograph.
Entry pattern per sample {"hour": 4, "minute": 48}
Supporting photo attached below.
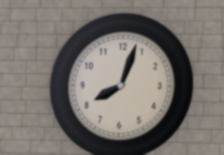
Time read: {"hour": 8, "minute": 3}
